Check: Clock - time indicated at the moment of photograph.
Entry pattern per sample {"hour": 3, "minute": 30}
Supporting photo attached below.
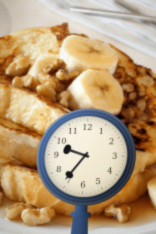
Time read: {"hour": 9, "minute": 36}
